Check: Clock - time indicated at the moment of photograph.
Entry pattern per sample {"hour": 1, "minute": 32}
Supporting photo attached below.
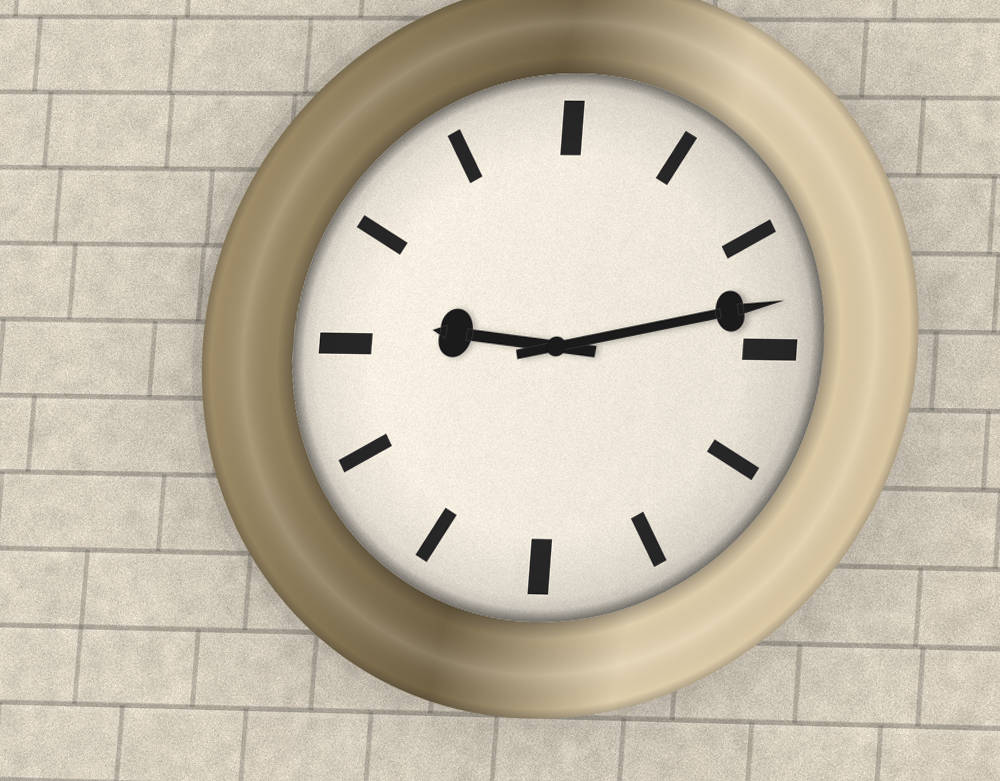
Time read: {"hour": 9, "minute": 13}
